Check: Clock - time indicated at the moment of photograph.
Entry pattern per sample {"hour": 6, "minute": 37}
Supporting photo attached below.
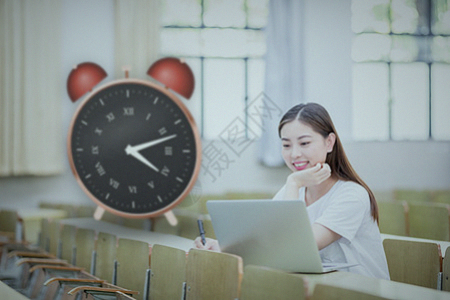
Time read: {"hour": 4, "minute": 12}
